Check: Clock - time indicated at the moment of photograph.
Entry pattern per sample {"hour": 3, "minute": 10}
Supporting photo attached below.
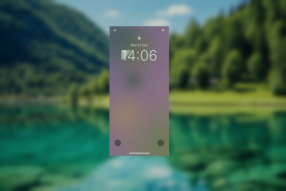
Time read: {"hour": 14, "minute": 6}
